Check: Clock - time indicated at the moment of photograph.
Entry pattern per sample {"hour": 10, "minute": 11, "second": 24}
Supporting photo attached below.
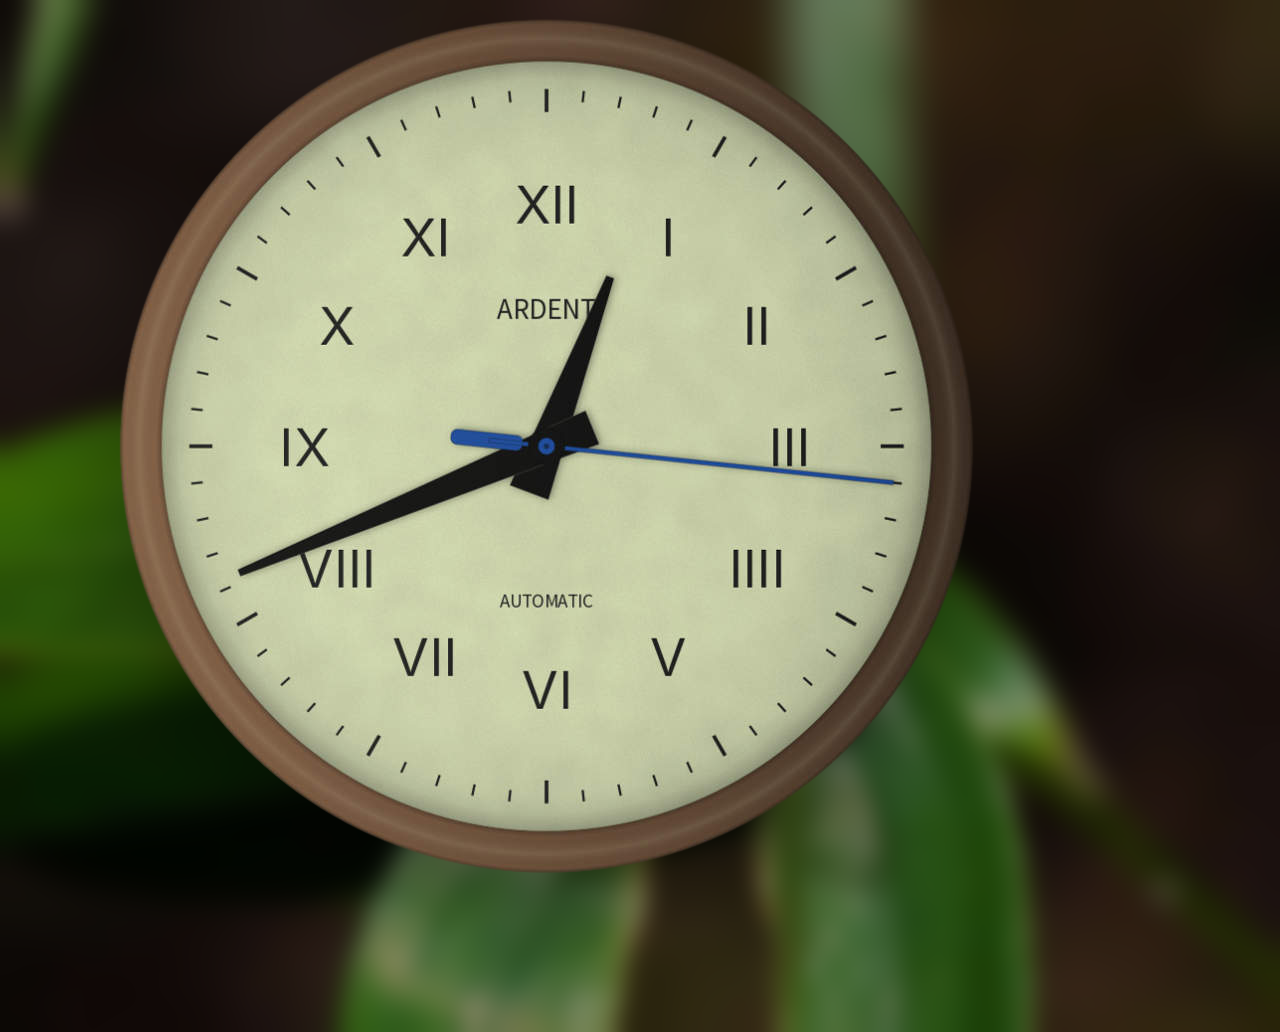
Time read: {"hour": 12, "minute": 41, "second": 16}
